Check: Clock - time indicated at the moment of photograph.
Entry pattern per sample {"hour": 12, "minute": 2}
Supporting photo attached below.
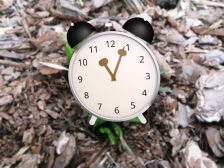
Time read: {"hour": 11, "minute": 4}
